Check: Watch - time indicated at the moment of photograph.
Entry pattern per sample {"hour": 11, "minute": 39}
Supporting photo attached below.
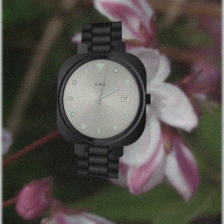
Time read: {"hour": 2, "minute": 2}
